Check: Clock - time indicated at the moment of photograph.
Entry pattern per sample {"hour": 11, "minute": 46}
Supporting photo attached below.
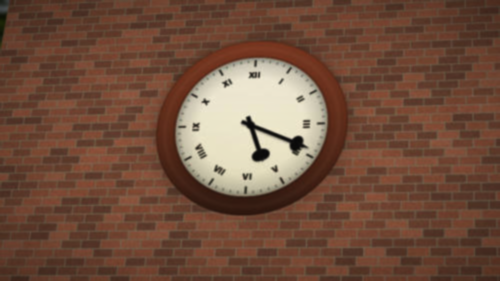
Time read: {"hour": 5, "minute": 19}
